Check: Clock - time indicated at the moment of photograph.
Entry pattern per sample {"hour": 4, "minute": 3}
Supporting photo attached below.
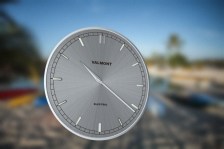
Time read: {"hour": 10, "minute": 21}
